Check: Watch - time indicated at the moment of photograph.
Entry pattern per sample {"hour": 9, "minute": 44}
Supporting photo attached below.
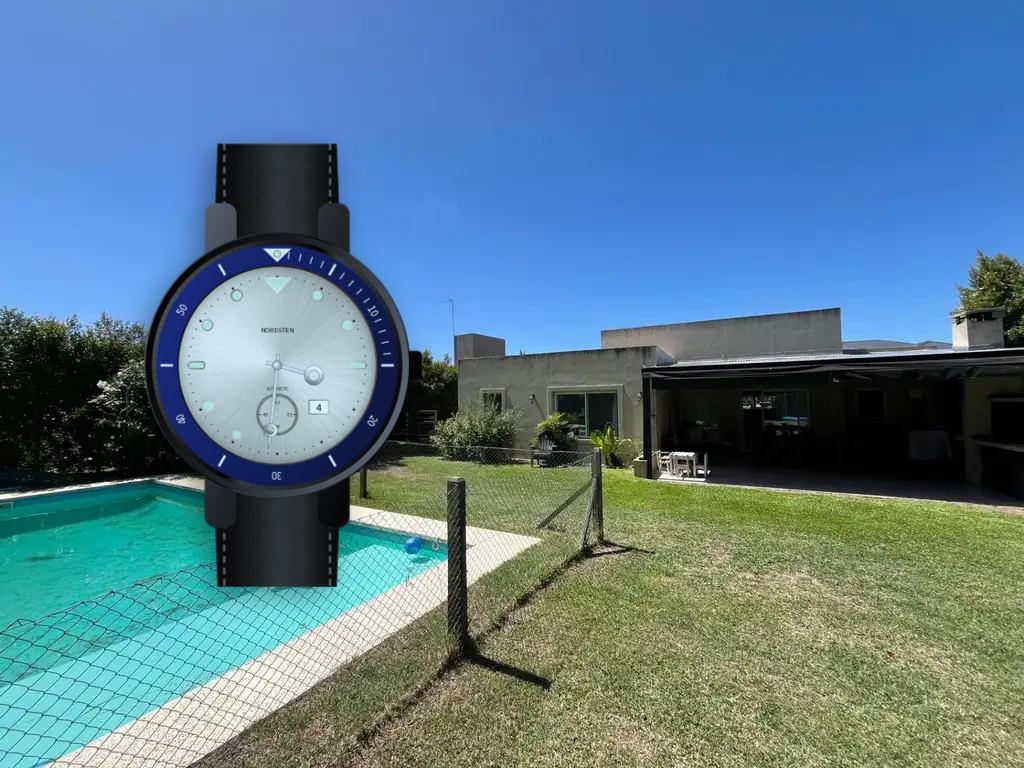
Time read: {"hour": 3, "minute": 31}
